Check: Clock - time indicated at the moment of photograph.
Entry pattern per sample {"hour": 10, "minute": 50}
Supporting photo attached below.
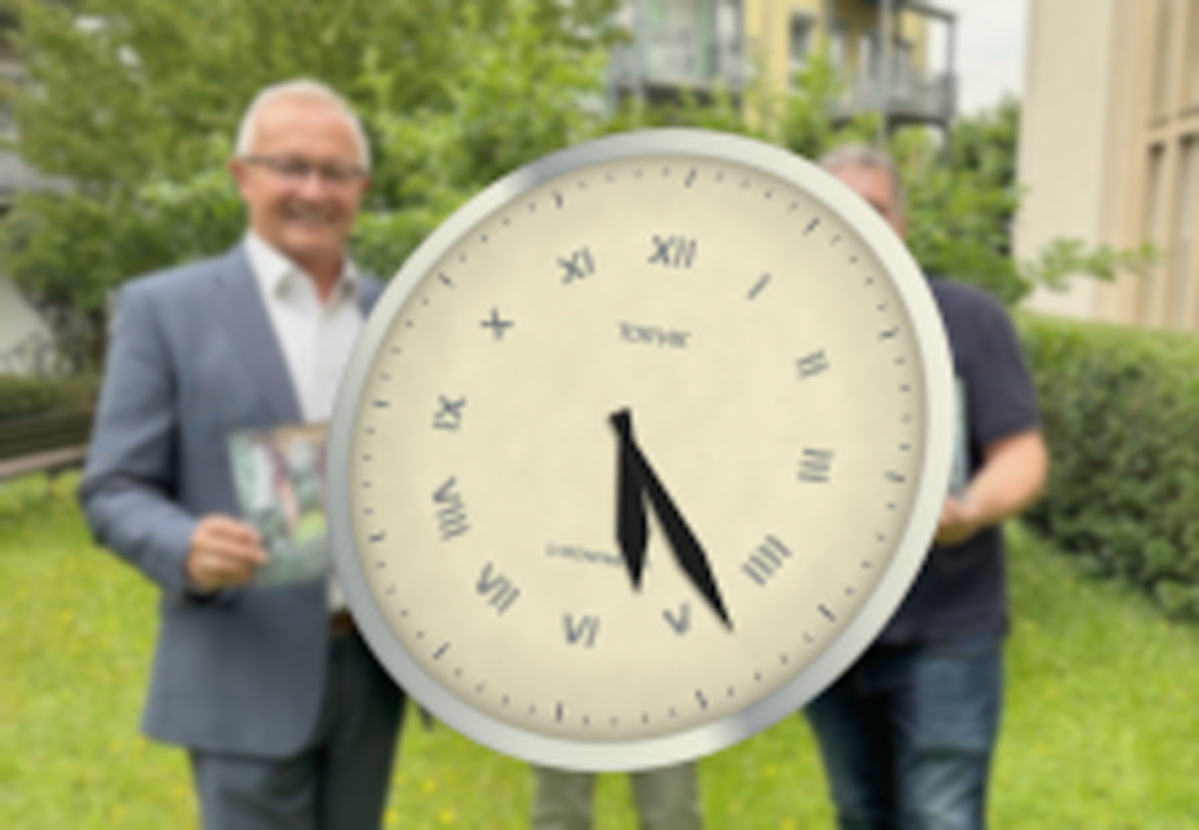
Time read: {"hour": 5, "minute": 23}
